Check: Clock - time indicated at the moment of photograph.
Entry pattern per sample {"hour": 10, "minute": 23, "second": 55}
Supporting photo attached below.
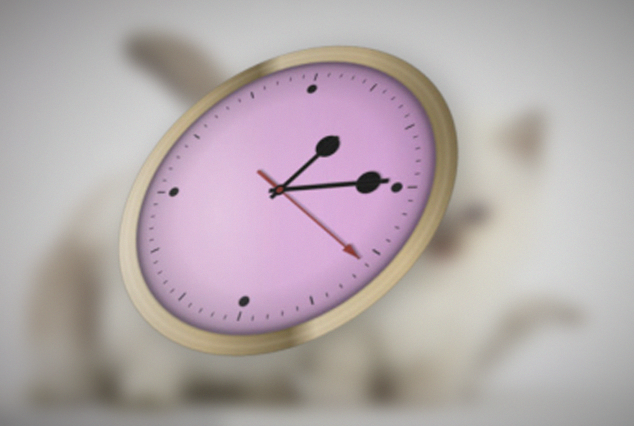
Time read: {"hour": 1, "minute": 14, "second": 21}
